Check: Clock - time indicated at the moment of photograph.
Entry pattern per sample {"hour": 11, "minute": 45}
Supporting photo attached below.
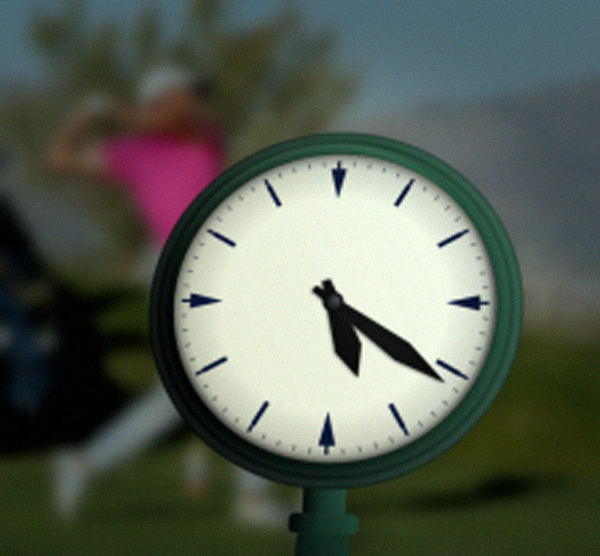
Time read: {"hour": 5, "minute": 21}
